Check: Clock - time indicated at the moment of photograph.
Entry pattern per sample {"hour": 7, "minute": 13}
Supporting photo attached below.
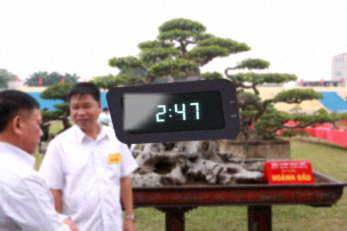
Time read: {"hour": 2, "minute": 47}
